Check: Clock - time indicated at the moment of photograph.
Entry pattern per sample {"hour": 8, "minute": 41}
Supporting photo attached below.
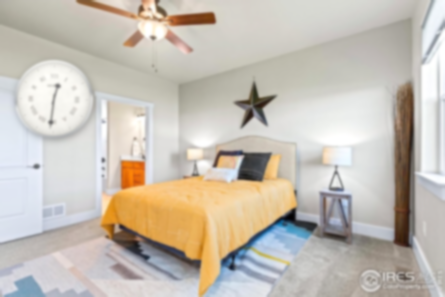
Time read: {"hour": 12, "minute": 31}
